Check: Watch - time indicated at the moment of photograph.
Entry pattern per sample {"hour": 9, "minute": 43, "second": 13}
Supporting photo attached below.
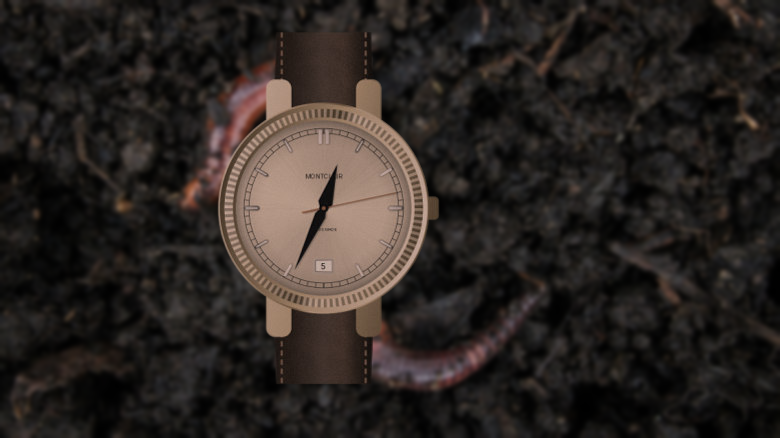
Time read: {"hour": 12, "minute": 34, "second": 13}
